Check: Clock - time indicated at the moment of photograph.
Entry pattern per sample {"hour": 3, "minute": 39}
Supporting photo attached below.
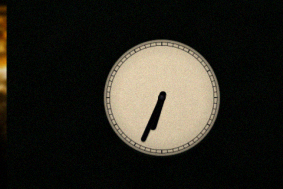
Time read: {"hour": 6, "minute": 34}
